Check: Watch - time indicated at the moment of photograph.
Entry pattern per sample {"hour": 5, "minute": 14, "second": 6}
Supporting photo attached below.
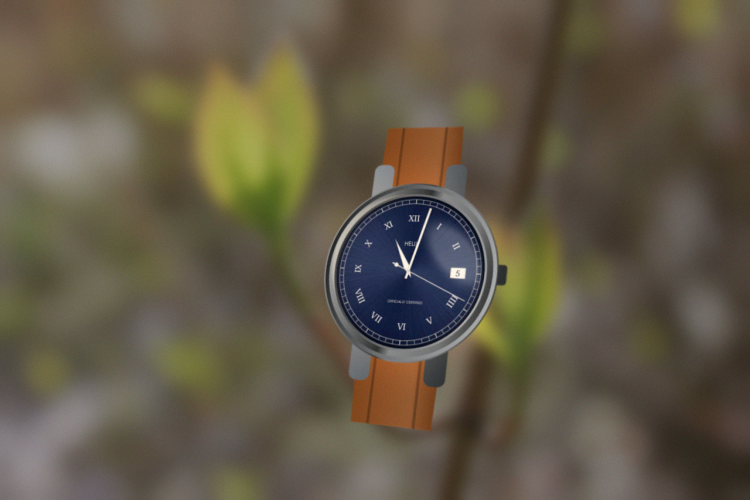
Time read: {"hour": 11, "minute": 2, "second": 19}
